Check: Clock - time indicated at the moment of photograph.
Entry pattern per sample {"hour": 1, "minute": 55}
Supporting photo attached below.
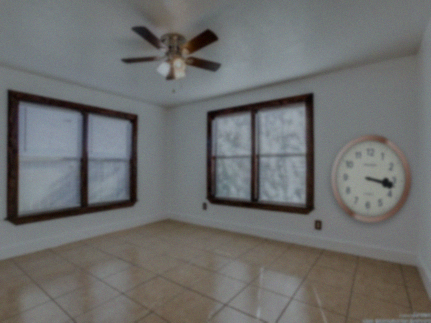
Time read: {"hour": 3, "minute": 17}
